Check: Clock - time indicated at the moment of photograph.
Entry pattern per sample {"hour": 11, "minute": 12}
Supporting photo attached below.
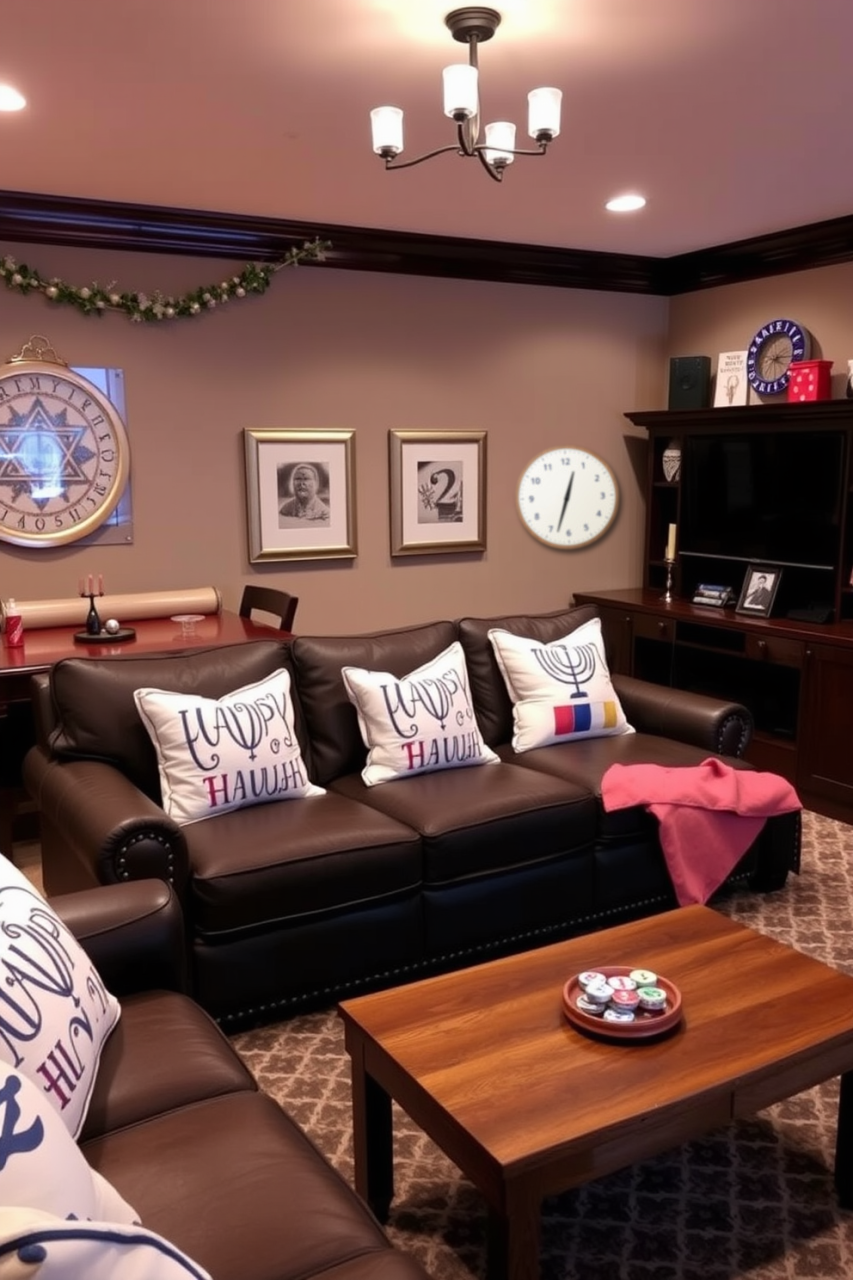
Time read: {"hour": 12, "minute": 33}
